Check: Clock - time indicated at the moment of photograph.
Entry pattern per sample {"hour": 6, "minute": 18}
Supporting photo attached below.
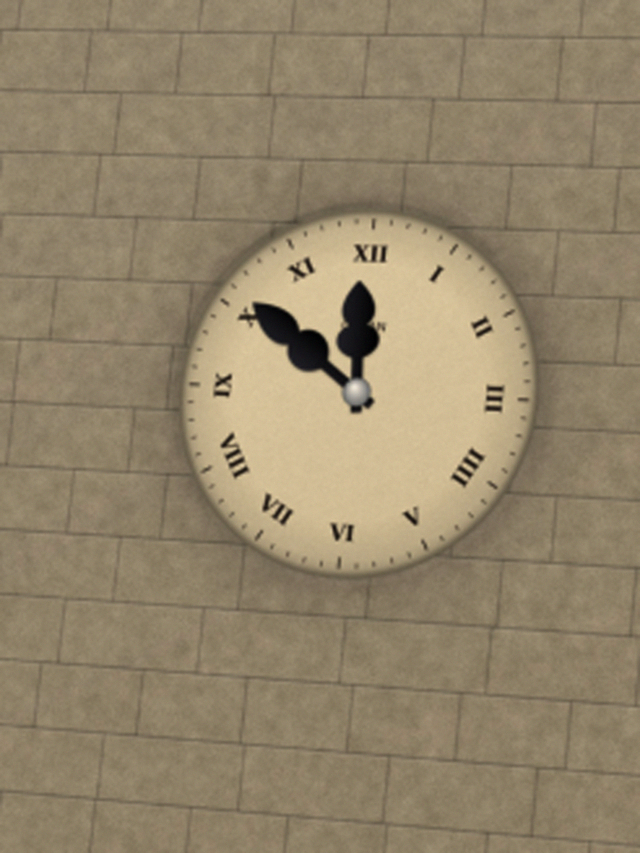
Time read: {"hour": 11, "minute": 51}
